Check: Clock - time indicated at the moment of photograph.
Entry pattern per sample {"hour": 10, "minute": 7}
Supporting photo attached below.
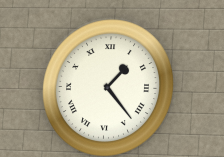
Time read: {"hour": 1, "minute": 23}
